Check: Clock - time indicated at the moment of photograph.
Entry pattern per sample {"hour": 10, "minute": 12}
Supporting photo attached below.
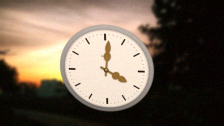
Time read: {"hour": 4, "minute": 1}
